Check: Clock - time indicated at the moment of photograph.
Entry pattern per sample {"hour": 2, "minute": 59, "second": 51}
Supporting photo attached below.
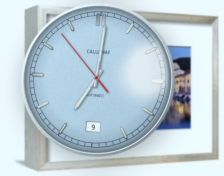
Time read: {"hour": 7, "minute": 0, "second": 53}
